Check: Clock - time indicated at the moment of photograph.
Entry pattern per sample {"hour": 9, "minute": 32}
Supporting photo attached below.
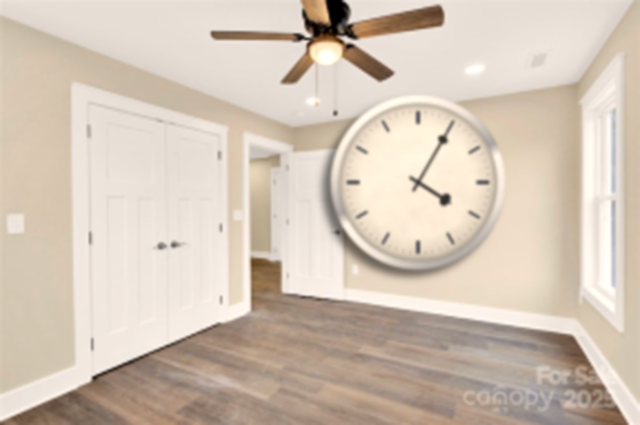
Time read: {"hour": 4, "minute": 5}
